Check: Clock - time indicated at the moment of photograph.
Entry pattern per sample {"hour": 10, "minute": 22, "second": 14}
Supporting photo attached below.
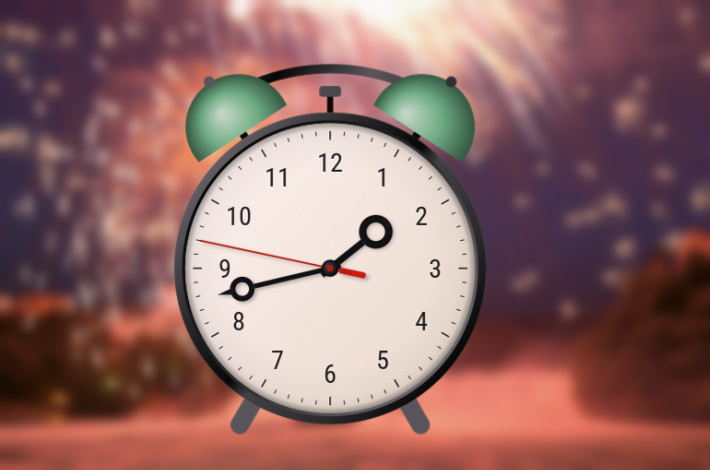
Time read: {"hour": 1, "minute": 42, "second": 47}
